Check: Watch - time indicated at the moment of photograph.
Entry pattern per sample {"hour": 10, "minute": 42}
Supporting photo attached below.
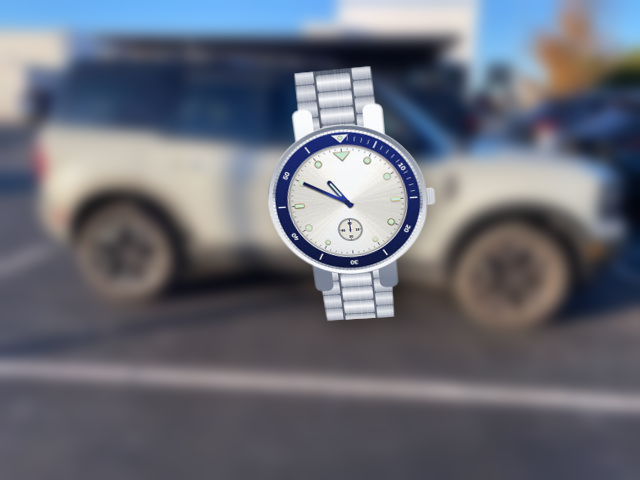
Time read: {"hour": 10, "minute": 50}
